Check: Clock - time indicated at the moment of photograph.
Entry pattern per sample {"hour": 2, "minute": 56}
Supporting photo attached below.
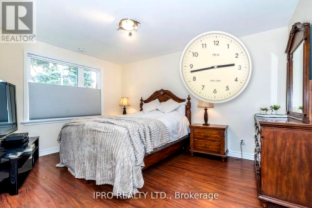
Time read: {"hour": 2, "minute": 43}
